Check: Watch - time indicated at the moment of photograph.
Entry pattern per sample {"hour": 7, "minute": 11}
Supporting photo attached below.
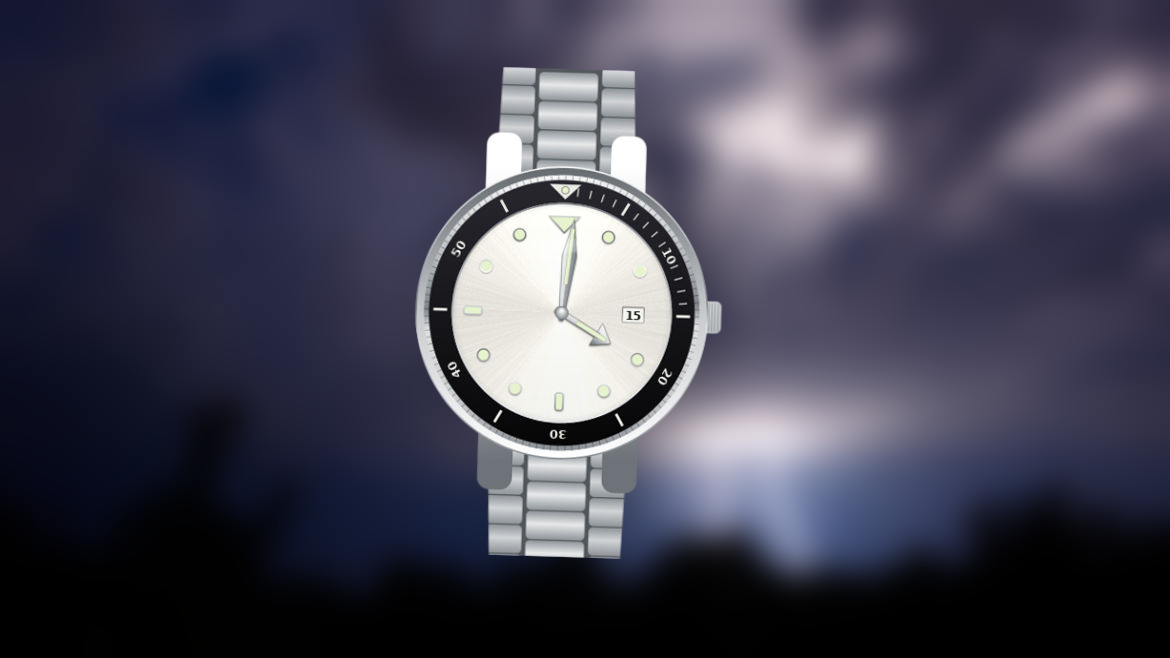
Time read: {"hour": 4, "minute": 1}
